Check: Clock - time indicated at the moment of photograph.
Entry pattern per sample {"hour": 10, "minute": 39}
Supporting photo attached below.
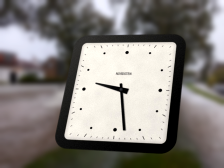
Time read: {"hour": 9, "minute": 28}
